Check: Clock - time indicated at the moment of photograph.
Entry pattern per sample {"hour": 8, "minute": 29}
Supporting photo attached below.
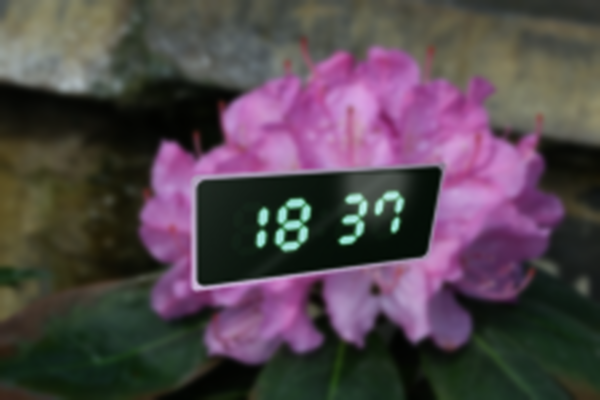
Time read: {"hour": 18, "minute": 37}
